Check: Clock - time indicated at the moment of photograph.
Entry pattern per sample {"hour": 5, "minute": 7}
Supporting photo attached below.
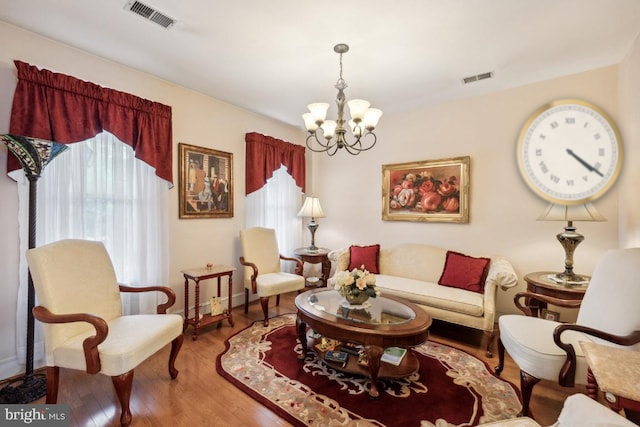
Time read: {"hour": 4, "minute": 21}
